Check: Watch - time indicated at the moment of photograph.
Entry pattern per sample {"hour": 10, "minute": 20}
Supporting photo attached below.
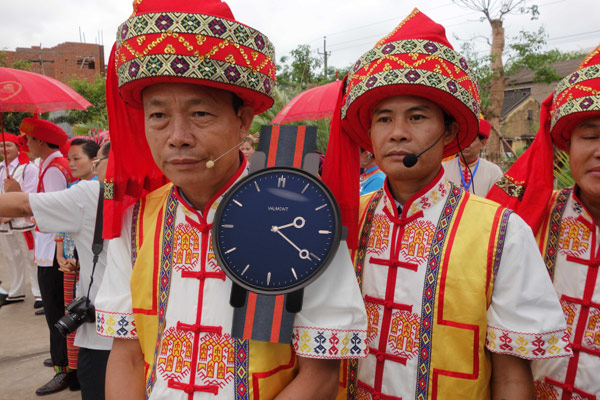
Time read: {"hour": 2, "minute": 21}
